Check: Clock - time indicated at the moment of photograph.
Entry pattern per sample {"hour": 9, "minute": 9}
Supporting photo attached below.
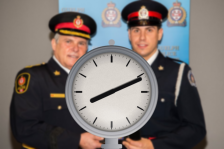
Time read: {"hour": 8, "minute": 11}
